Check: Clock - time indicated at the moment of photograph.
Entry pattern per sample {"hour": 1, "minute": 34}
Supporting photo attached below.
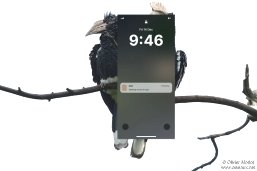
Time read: {"hour": 9, "minute": 46}
